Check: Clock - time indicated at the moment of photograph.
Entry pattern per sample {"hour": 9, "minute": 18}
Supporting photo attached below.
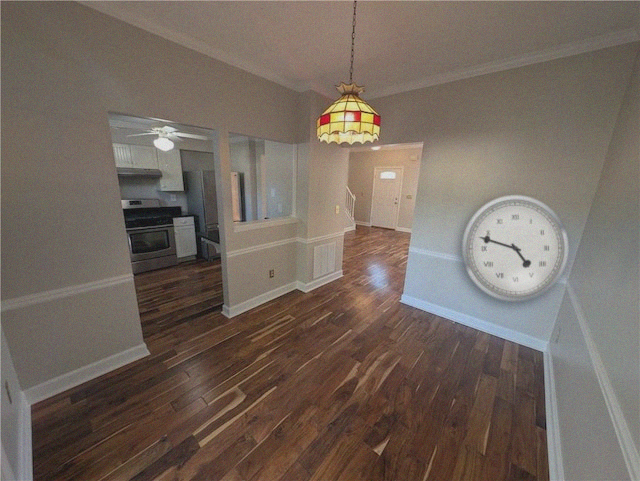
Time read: {"hour": 4, "minute": 48}
